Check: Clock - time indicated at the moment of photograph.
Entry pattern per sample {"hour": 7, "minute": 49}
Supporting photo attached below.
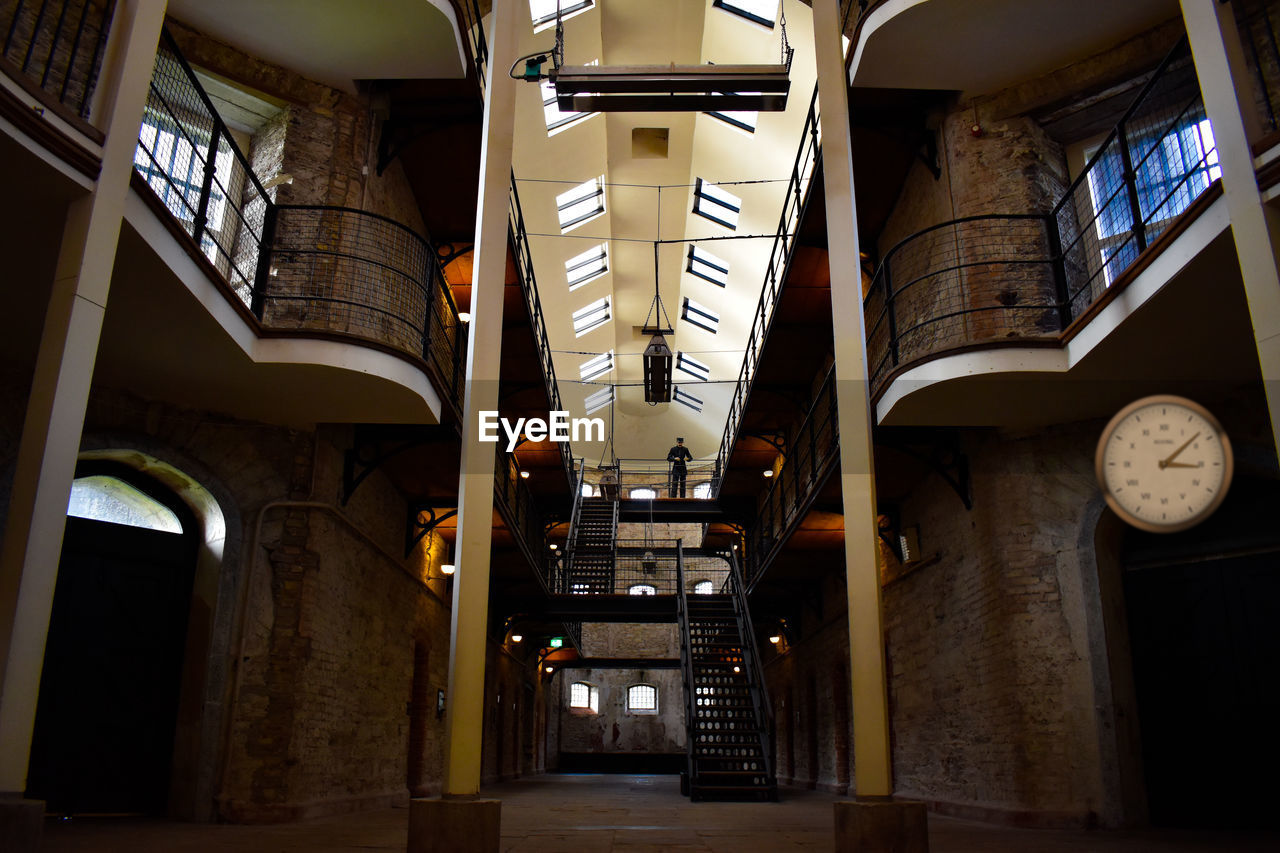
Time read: {"hour": 3, "minute": 8}
